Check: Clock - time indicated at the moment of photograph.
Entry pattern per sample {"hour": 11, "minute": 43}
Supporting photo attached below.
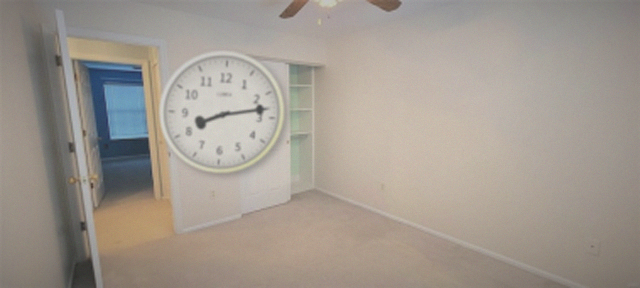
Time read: {"hour": 8, "minute": 13}
